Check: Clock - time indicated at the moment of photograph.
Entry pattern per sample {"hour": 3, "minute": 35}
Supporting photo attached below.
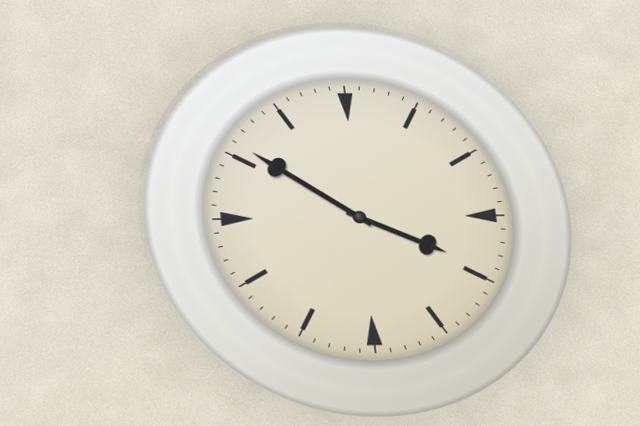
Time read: {"hour": 3, "minute": 51}
